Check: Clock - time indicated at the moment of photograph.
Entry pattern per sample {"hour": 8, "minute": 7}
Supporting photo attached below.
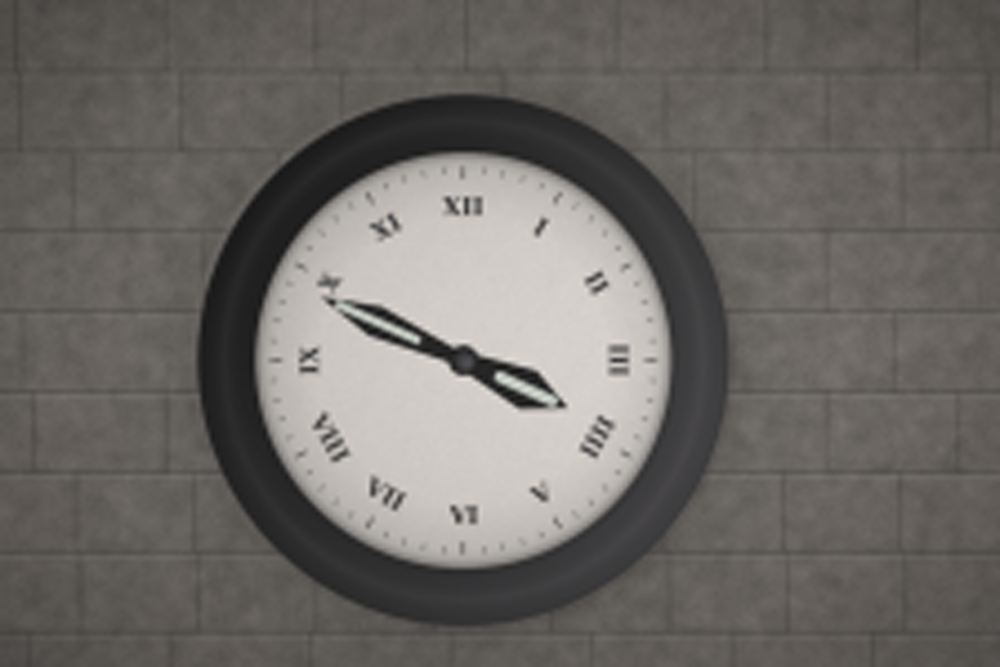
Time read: {"hour": 3, "minute": 49}
